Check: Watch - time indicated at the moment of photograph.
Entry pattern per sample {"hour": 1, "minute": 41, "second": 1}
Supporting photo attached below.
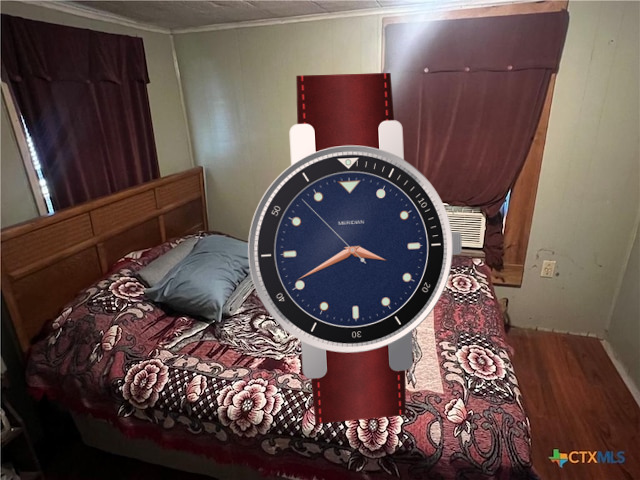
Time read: {"hour": 3, "minute": 40, "second": 53}
